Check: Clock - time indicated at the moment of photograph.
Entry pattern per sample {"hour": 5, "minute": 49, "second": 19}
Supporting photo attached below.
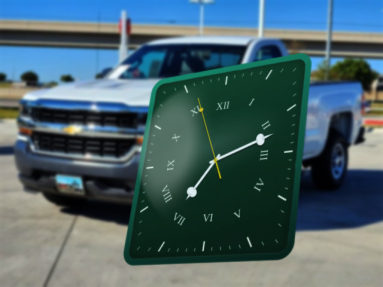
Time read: {"hour": 7, "minute": 11, "second": 56}
